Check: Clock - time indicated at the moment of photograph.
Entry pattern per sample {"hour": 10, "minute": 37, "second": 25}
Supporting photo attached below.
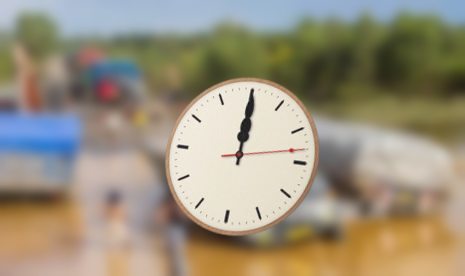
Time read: {"hour": 12, "minute": 0, "second": 13}
